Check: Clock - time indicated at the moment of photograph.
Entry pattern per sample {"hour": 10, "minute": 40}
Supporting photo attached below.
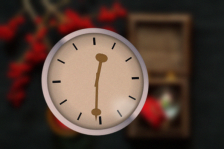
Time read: {"hour": 12, "minute": 31}
